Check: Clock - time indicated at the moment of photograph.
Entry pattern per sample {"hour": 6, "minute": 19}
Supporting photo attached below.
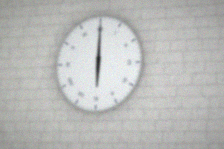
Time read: {"hour": 6, "minute": 0}
